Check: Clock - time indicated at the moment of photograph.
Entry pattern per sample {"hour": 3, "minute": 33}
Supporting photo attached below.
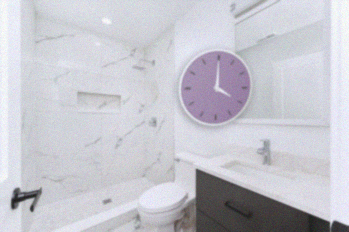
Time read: {"hour": 4, "minute": 0}
